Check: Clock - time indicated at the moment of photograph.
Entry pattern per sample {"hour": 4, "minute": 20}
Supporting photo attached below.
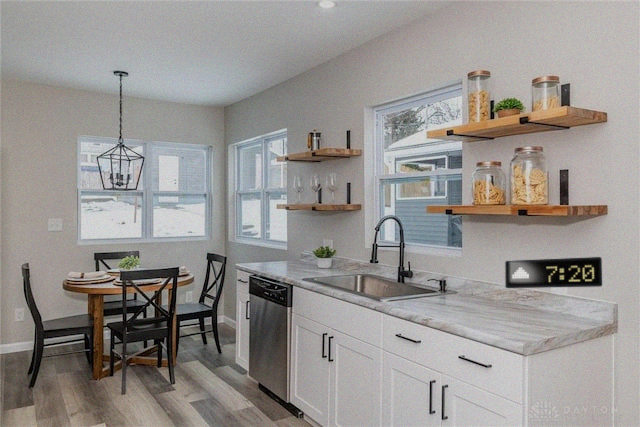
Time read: {"hour": 7, "minute": 20}
